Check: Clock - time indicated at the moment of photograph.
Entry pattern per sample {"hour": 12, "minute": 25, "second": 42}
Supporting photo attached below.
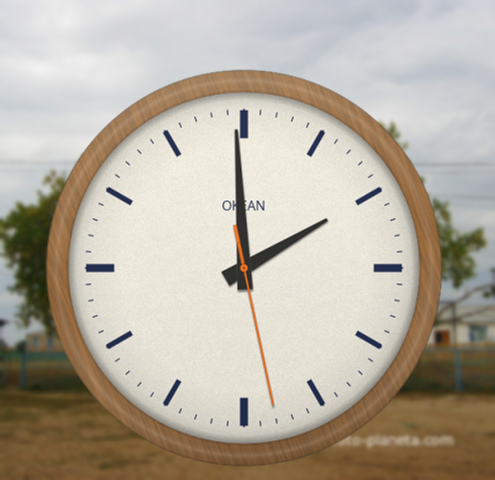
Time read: {"hour": 1, "minute": 59, "second": 28}
